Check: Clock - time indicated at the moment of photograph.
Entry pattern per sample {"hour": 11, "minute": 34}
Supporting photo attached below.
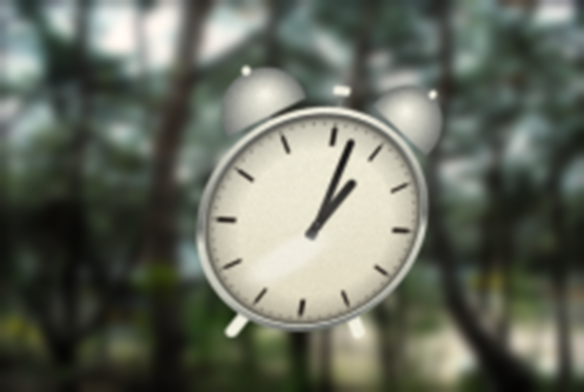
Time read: {"hour": 1, "minute": 2}
